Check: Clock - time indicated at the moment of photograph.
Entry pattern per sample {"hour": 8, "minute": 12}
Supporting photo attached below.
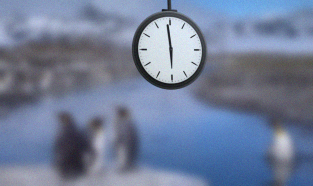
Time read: {"hour": 5, "minute": 59}
